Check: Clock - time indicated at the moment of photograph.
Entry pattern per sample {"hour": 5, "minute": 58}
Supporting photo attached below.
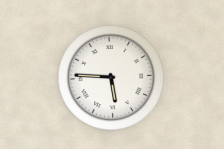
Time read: {"hour": 5, "minute": 46}
